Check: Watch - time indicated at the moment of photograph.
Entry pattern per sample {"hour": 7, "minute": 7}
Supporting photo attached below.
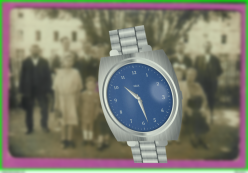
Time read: {"hour": 10, "minute": 28}
